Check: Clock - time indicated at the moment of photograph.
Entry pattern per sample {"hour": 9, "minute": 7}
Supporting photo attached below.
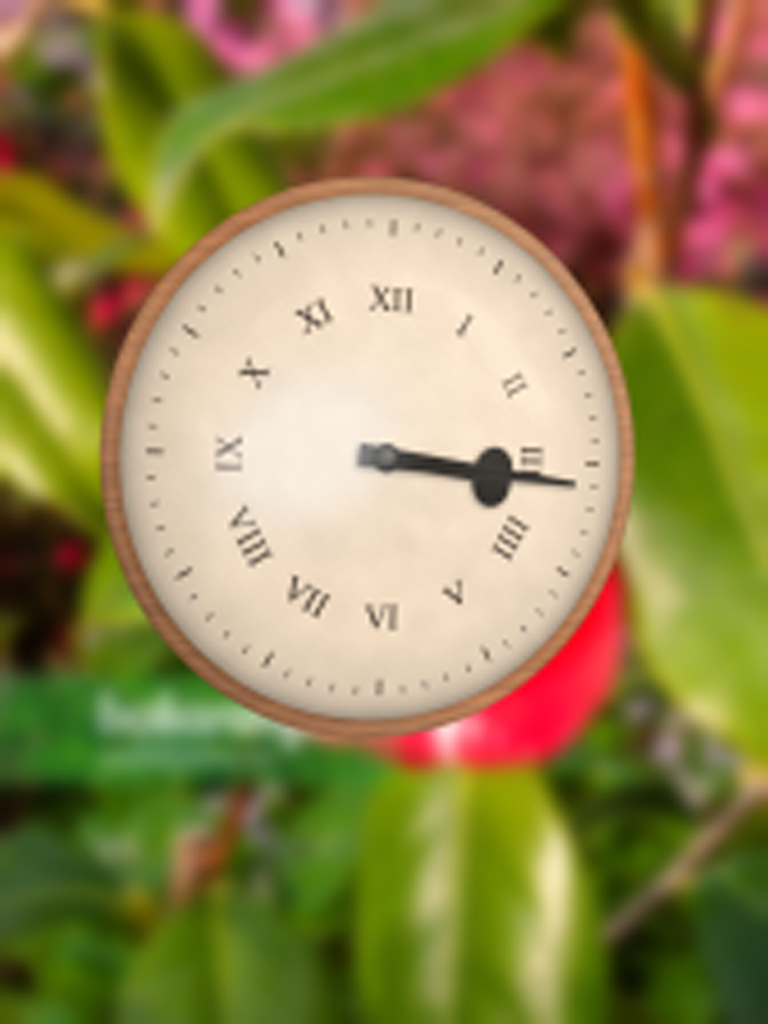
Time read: {"hour": 3, "minute": 16}
